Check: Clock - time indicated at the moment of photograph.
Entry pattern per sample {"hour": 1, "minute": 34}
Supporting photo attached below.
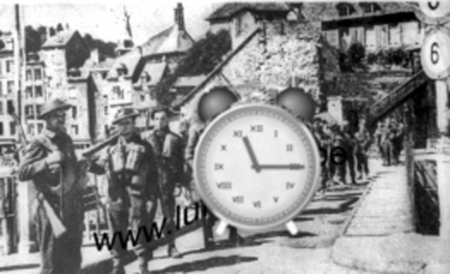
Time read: {"hour": 11, "minute": 15}
